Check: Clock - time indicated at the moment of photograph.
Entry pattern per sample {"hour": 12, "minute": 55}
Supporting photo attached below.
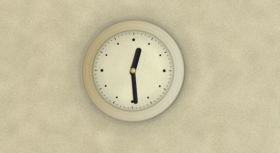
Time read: {"hour": 12, "minute": 29}
